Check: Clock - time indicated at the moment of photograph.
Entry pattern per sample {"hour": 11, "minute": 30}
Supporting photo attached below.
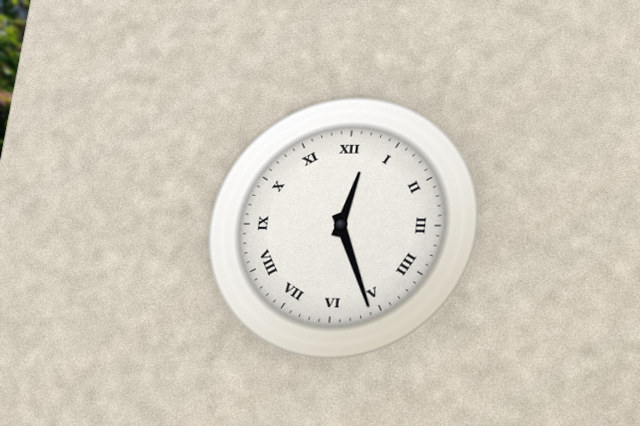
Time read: {"hour": 12, "minute": 26}
